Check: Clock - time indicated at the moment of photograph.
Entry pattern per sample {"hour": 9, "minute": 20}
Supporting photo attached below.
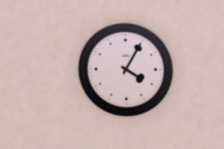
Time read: {"hour": 4, "minute": 5}
